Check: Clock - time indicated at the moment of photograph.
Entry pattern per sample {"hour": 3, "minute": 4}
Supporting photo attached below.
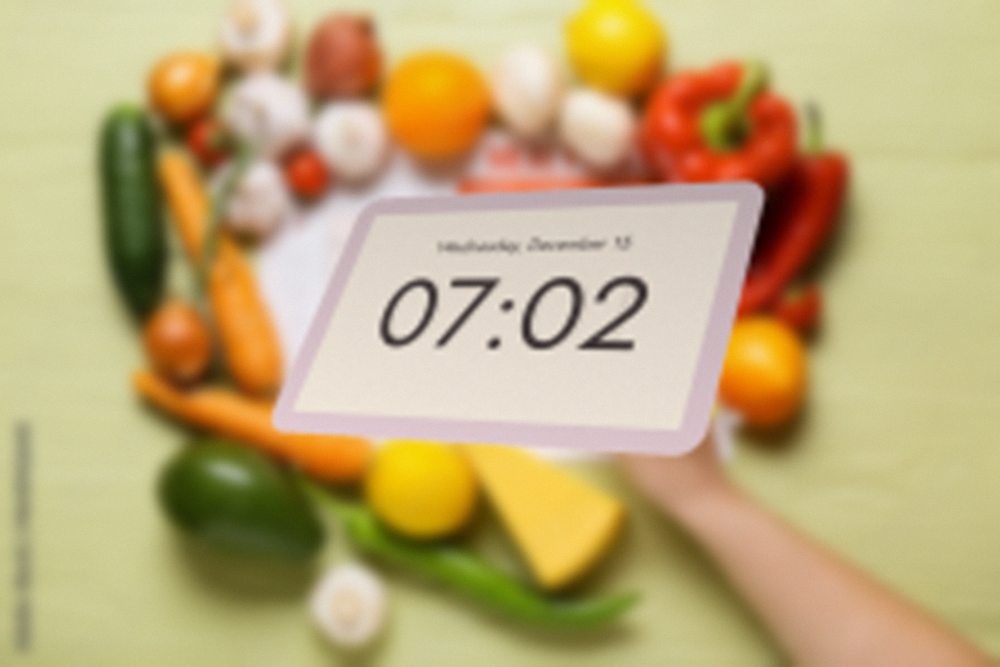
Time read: {"hour": 7, "minute": 2}
